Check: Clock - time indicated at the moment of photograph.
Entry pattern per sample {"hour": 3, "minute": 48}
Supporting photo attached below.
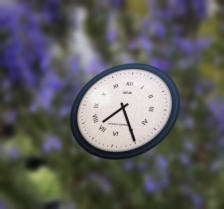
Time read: {"hour": 7, "minute": 25}
